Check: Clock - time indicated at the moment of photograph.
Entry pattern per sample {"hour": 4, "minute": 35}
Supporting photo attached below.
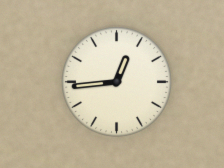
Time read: {"hour": 12, "minute": 44}
